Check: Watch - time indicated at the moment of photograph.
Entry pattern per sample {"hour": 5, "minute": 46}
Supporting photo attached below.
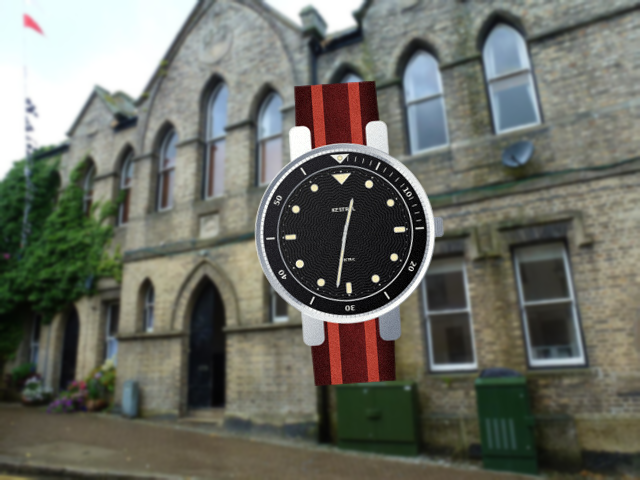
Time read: {"hour": 12, "minute": 32}
